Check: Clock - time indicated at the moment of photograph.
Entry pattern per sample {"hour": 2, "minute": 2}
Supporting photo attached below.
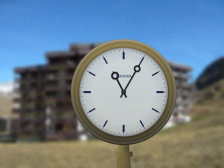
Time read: {"hour": 11, "minute": 5}
